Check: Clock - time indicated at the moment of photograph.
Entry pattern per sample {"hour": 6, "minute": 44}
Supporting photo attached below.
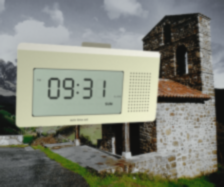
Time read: {"hour": 9, "minute": 31}
